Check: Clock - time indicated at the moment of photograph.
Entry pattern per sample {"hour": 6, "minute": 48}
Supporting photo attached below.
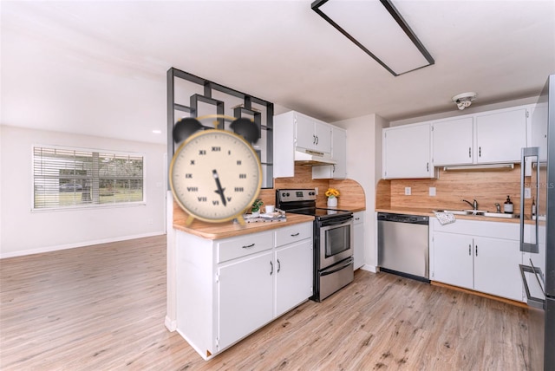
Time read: {"hour": 5, "minute": 27}
